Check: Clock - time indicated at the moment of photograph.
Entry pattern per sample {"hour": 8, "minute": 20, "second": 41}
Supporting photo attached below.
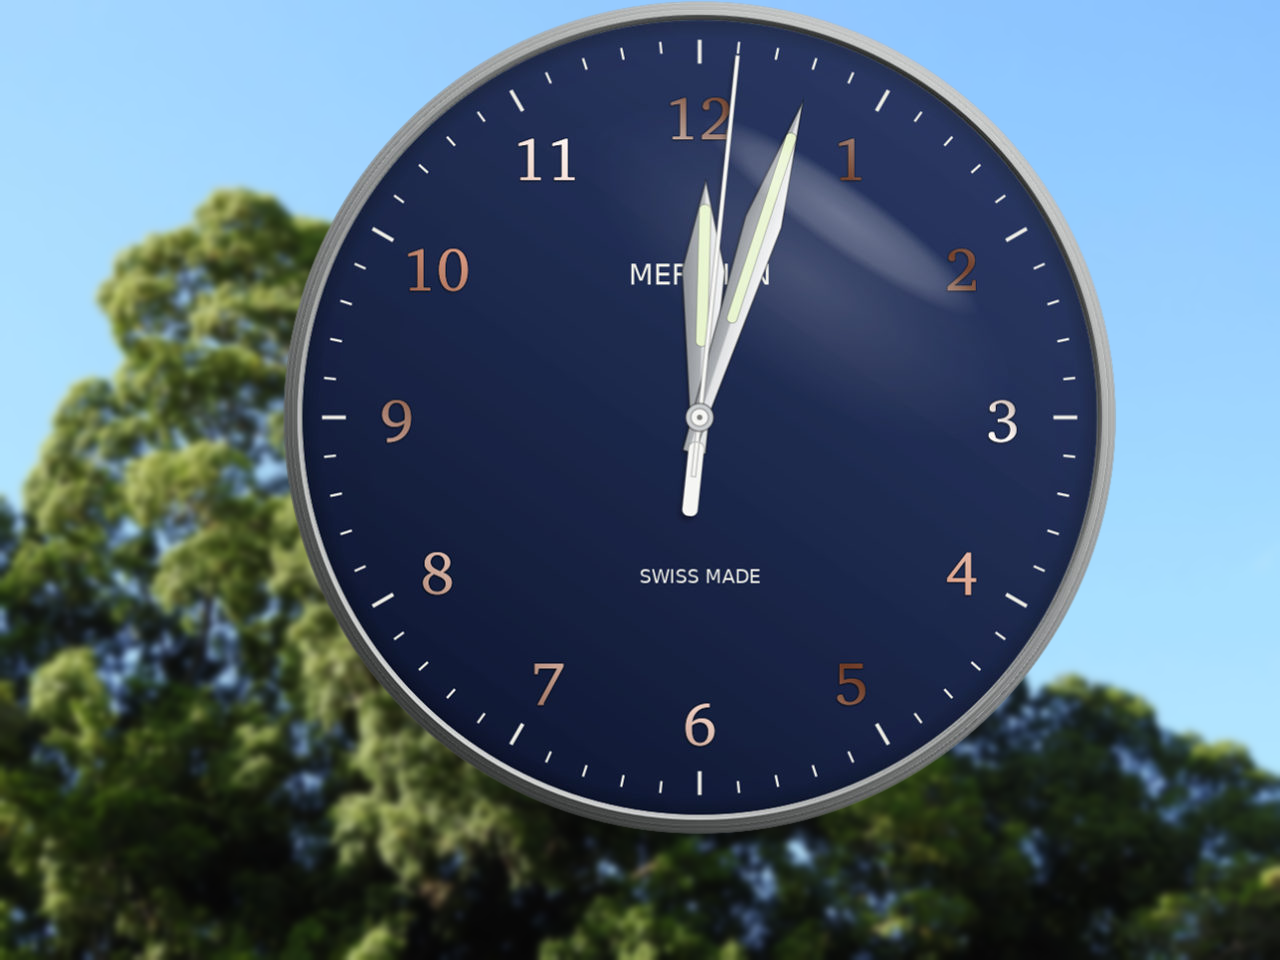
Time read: {"hour": 12, "minute": 3, "second": 1}
